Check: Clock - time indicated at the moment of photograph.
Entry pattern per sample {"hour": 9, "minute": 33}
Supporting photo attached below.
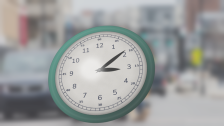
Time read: {"hour": 3, "minute": 9}
